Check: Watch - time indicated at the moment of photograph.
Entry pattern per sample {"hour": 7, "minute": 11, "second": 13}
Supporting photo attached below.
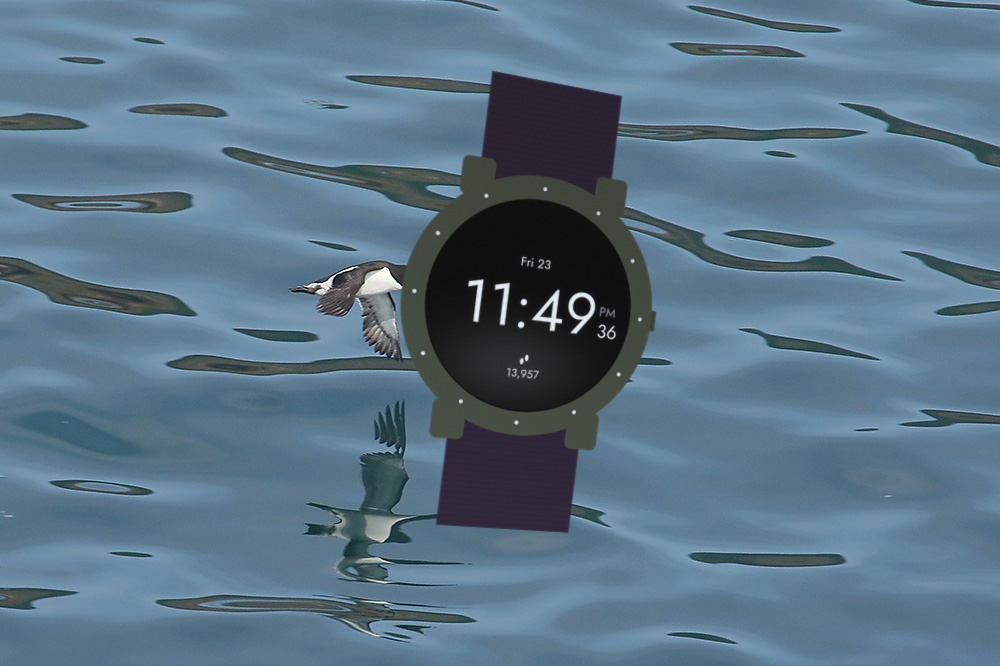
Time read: {"hour": 11, "minute": 49, "second": 36}
